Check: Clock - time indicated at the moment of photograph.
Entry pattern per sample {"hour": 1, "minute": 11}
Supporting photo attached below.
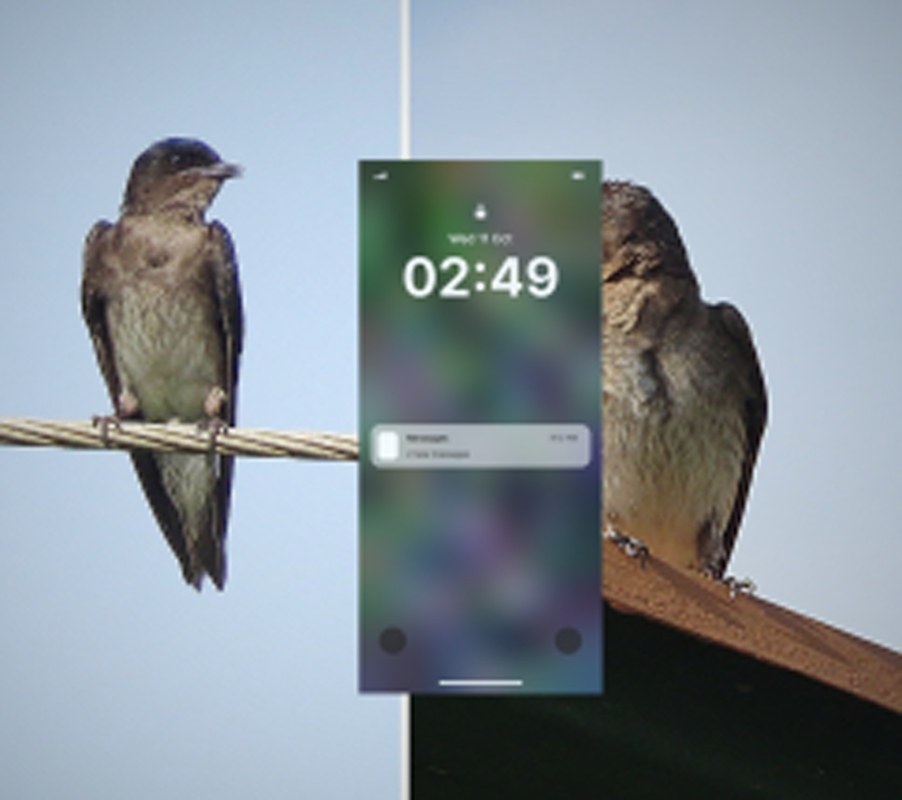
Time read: {"hour": 2, "minute": 49}
